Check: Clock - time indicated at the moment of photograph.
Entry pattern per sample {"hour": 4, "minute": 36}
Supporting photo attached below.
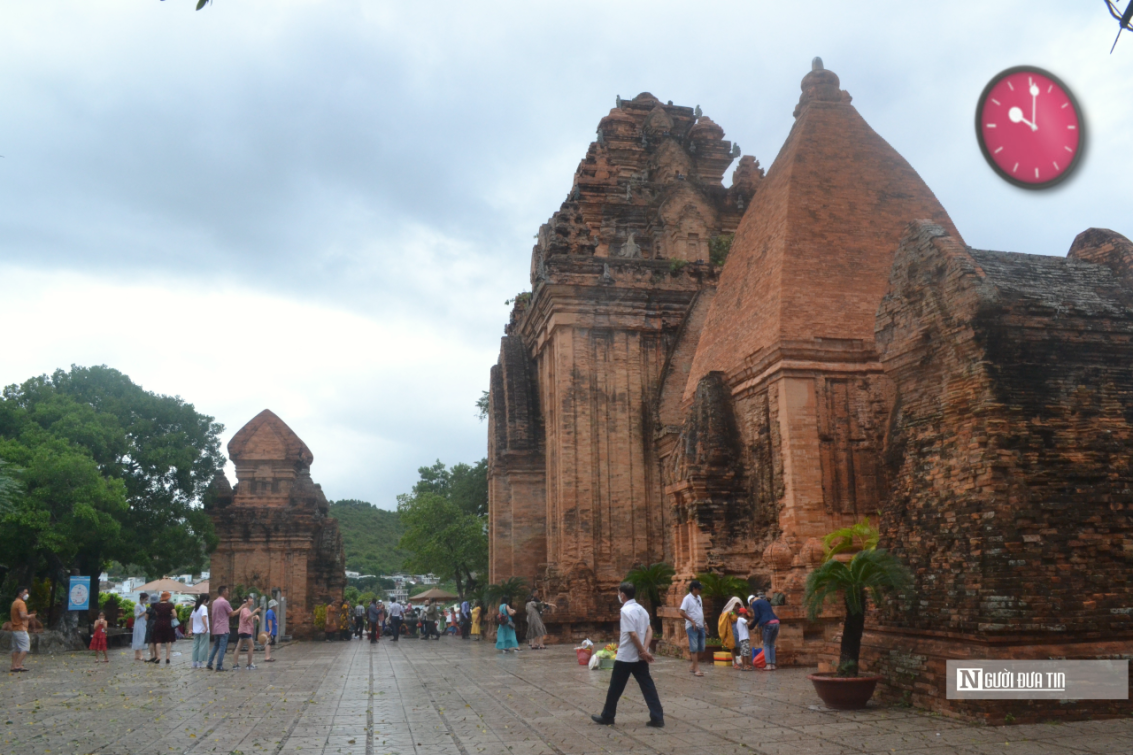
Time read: {"hour": 10, "minute": 1}
